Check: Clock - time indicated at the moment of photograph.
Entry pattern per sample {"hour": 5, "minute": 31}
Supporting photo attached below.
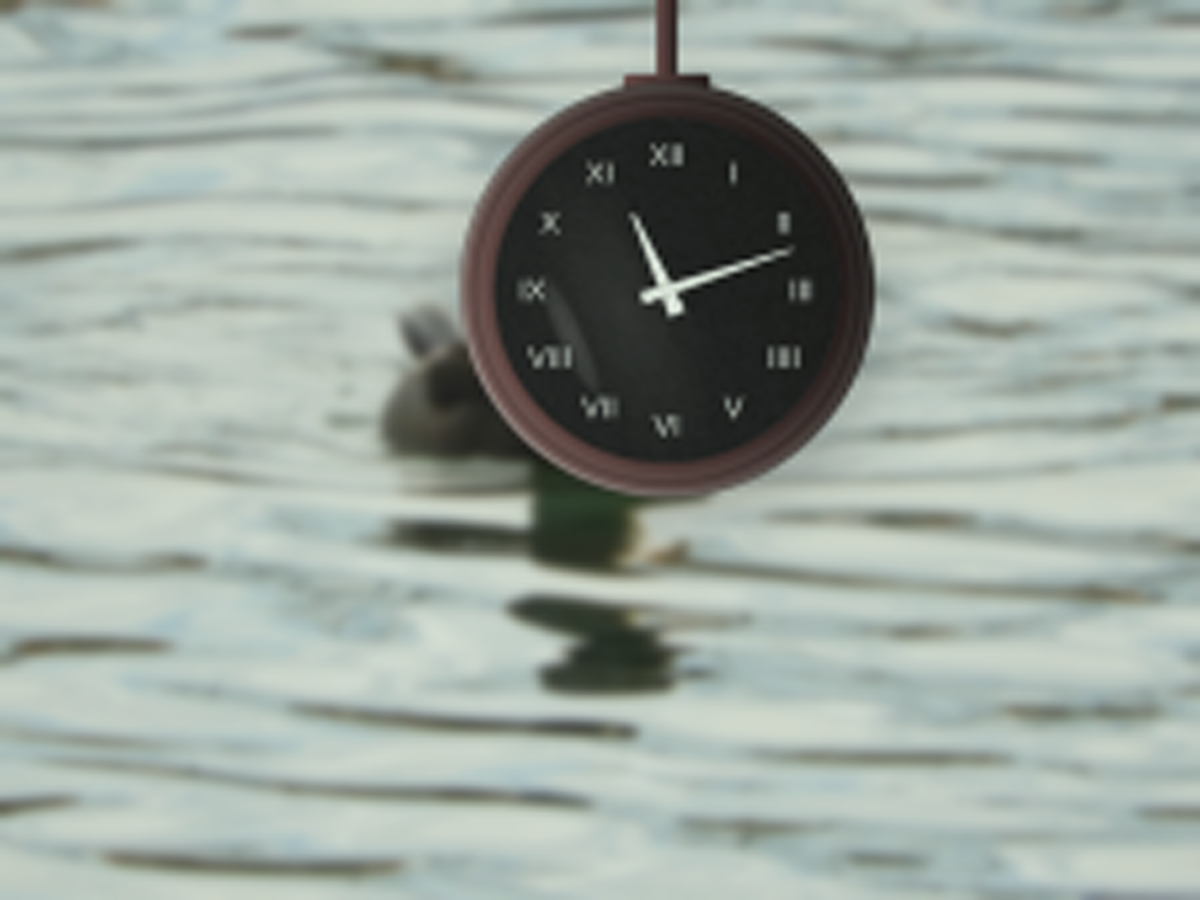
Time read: {"hour": 11, "minute": 12}
